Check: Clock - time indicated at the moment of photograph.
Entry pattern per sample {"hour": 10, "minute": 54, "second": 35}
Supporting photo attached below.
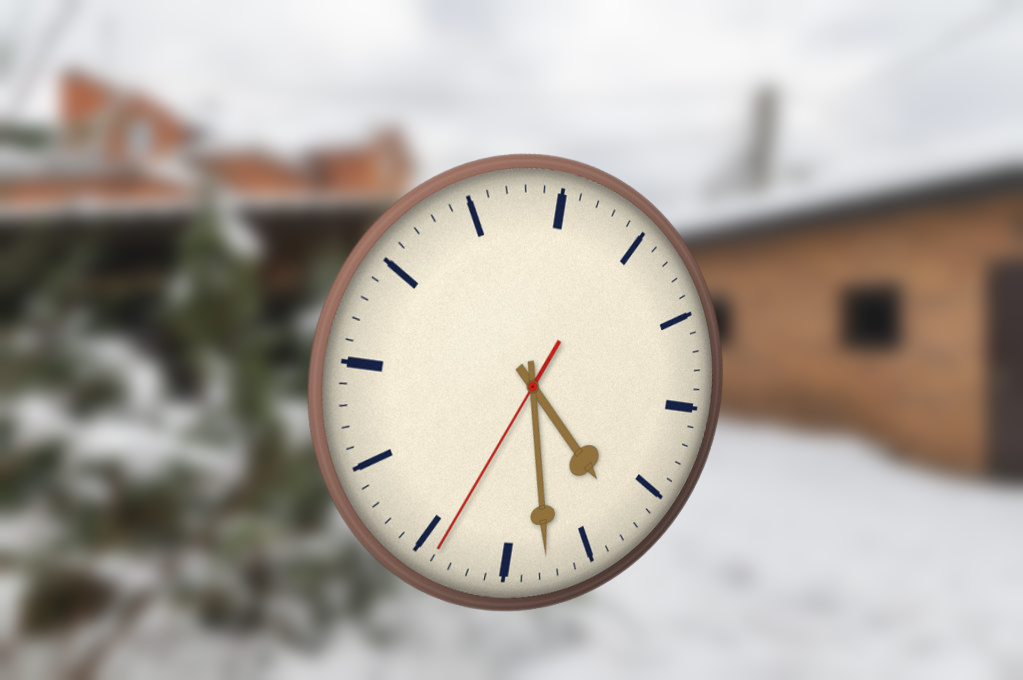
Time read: {"hour": 4, "minute": 27, "second": 34}
